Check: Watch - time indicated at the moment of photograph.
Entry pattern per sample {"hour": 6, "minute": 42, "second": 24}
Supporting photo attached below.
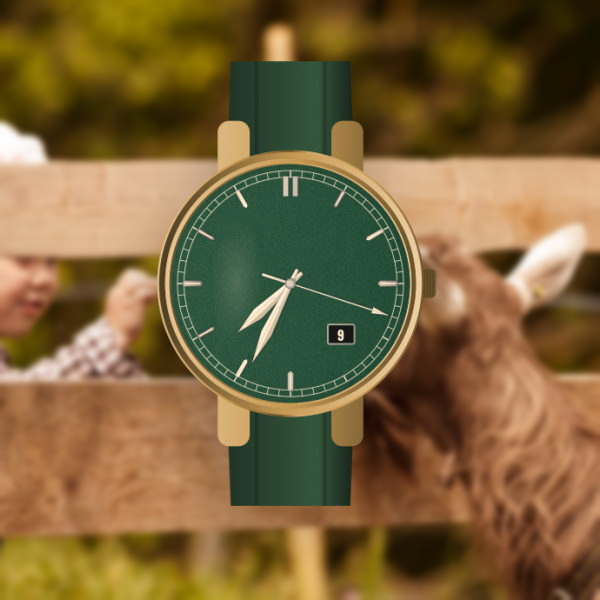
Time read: {"hour": 7, "minute": 34, "second": 18}
